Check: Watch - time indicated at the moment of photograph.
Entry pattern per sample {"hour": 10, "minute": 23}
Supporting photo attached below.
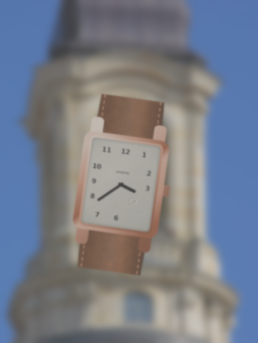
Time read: {"hour": 3, "minute": 38}
